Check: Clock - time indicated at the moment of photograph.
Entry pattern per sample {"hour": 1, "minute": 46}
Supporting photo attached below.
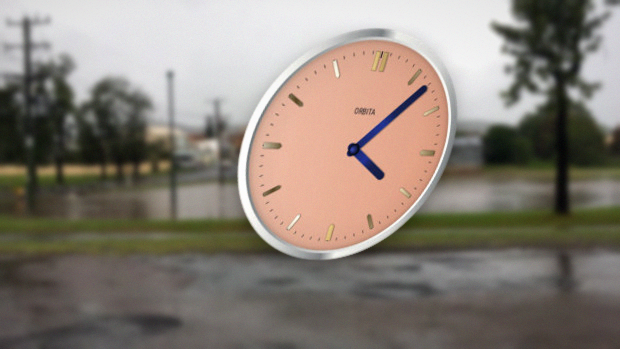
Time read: {"hour": 4, "minute": 7}
